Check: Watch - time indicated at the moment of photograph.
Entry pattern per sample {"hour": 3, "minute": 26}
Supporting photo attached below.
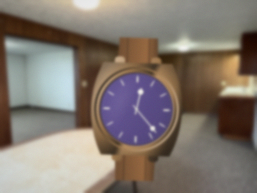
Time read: {"hour": 12, "minute": 23}
